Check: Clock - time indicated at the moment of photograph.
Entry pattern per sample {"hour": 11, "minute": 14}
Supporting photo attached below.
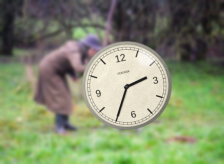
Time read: {"hour": 2, "minute": 35}
